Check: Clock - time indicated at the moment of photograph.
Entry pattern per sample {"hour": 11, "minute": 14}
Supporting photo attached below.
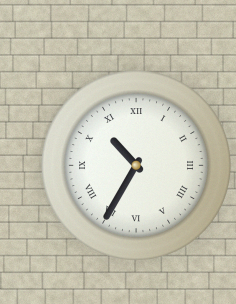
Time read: {"hour": 10, "minute": 35}
